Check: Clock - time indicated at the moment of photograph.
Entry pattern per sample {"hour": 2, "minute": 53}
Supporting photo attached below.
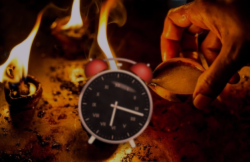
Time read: {"hour": 6, "minute": 17}
